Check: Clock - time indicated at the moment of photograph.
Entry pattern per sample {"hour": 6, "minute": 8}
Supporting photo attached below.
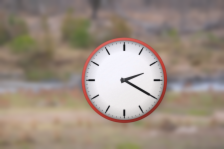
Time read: {"hour": 2, "minute": 20}
